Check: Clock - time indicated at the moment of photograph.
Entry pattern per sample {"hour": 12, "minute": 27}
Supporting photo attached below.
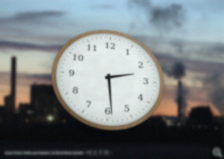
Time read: {"hour": 2, "minute": 29}
